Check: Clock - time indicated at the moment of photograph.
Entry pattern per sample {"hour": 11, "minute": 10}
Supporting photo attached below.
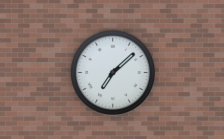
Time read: {"hour": 7, "minute": 8}
